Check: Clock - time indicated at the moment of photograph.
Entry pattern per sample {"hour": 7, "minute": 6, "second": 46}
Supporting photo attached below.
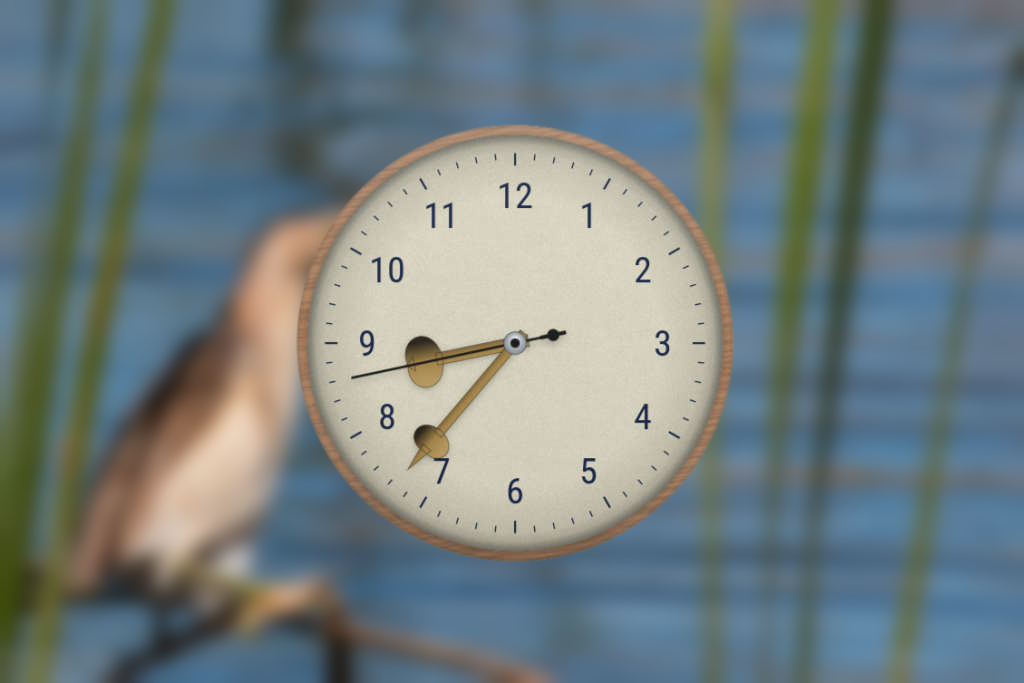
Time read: {"hour": 8, "minute": 36, "second": 43}
